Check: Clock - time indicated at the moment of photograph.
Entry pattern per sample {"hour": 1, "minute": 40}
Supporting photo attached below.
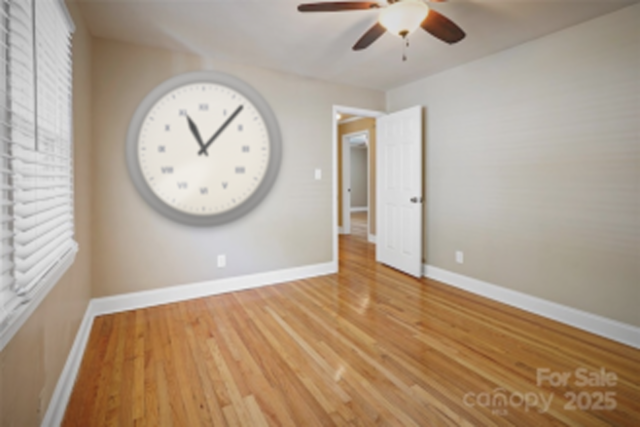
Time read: {"hour": 11, "minute": 7}
